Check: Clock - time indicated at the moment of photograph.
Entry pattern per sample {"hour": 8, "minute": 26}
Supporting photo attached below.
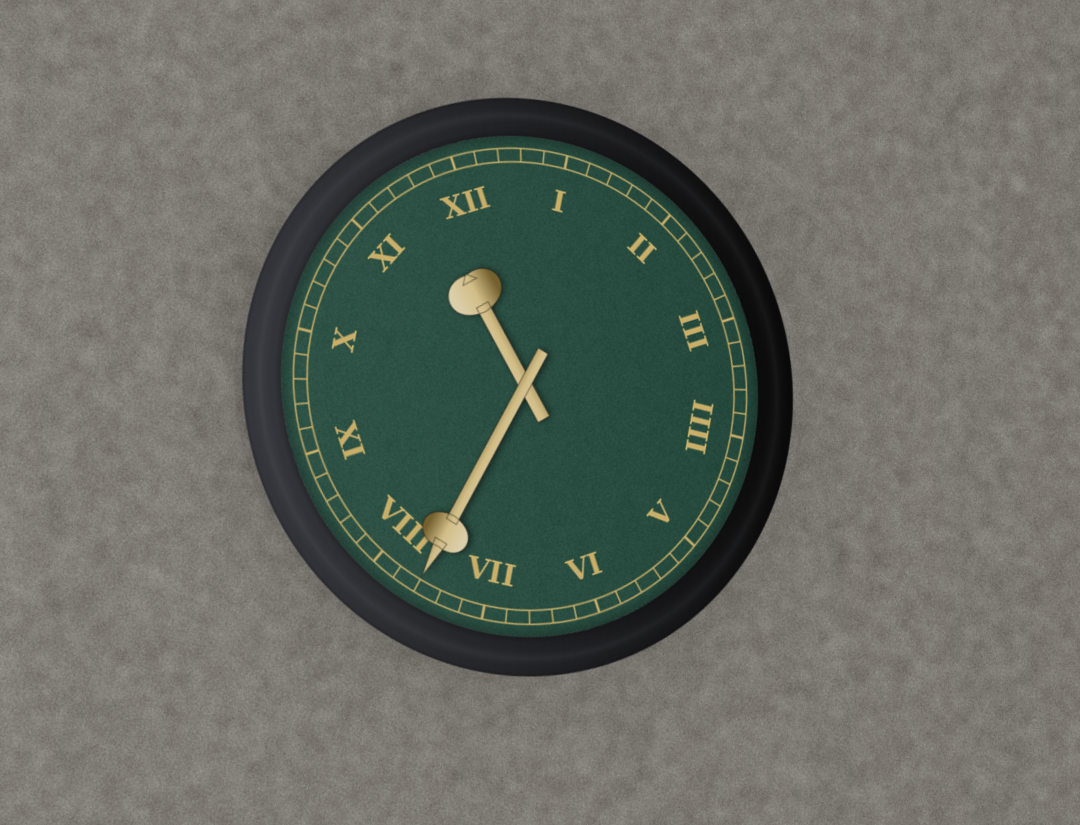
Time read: {"hour": 11, "minute": 38}
